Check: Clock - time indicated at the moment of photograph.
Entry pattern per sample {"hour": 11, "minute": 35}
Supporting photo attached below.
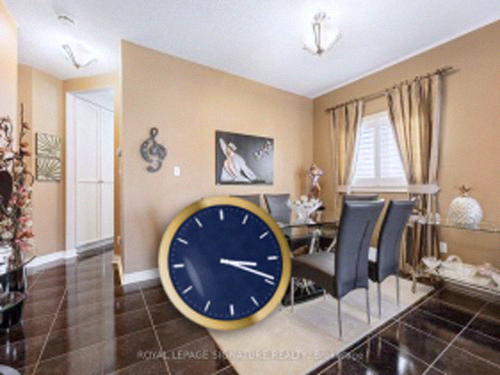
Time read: {"hour": 3, "minute": 19}
